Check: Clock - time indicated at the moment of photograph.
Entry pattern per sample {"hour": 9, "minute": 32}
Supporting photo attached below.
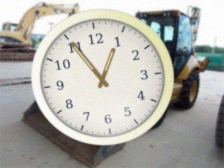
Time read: {"hour": 12, "minute": 55}
